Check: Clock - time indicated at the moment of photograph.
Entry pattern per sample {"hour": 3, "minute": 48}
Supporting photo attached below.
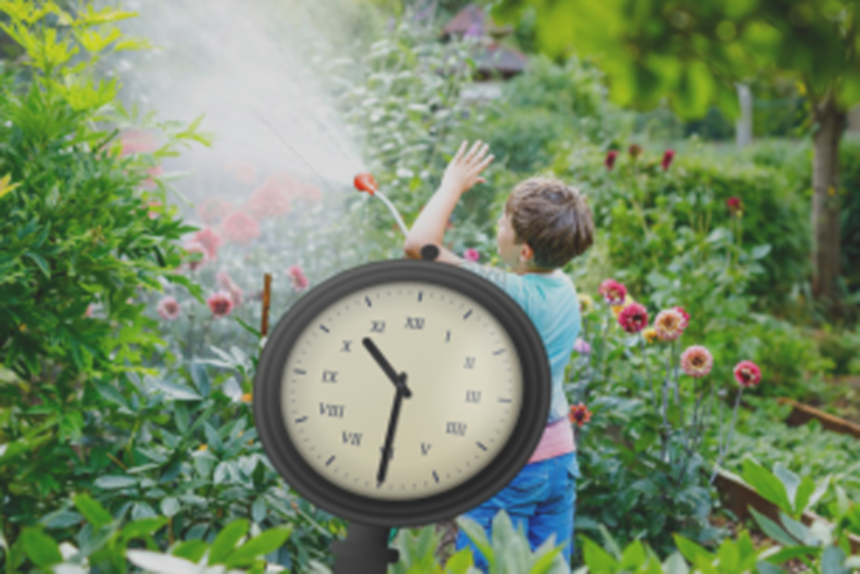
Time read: {"hour": 10, "minute": 30}
